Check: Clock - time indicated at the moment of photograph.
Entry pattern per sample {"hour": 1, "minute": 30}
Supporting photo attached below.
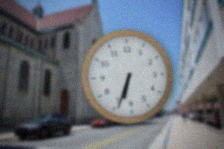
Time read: {"hour": 6, "minute": 34}
